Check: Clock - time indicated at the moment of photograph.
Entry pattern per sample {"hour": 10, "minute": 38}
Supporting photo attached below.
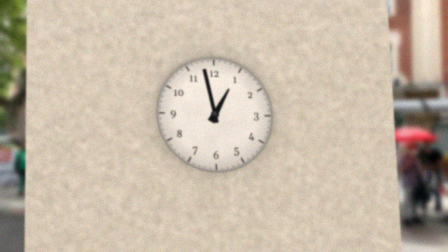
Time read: {"hour": 12, "minute": 58}
